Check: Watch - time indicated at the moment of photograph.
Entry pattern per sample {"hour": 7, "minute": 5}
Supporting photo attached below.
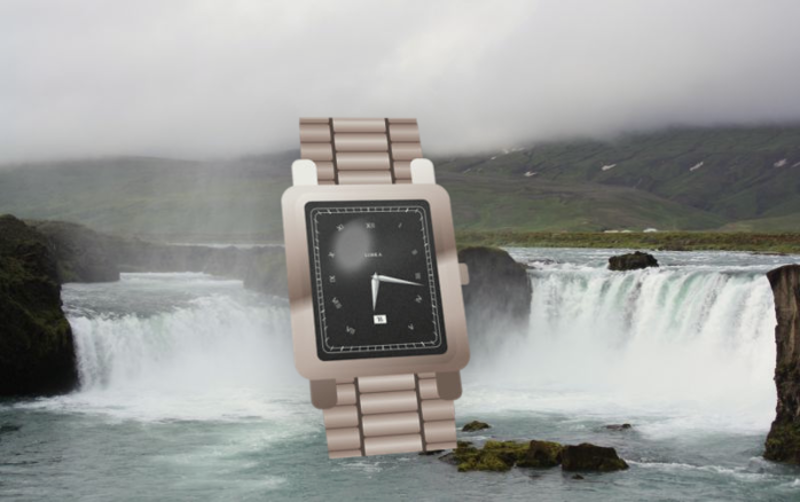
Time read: {"hour": 6, "minute": 17}
